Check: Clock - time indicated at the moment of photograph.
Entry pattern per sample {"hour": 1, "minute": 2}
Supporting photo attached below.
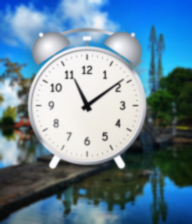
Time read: {"hour": 11, "minute": 9}
